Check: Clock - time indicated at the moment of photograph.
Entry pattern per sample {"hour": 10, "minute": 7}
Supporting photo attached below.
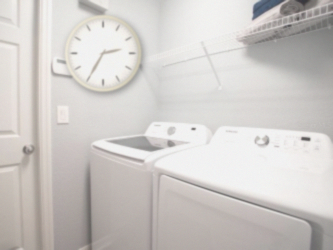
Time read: {"hour": 2, "minute": 35}
